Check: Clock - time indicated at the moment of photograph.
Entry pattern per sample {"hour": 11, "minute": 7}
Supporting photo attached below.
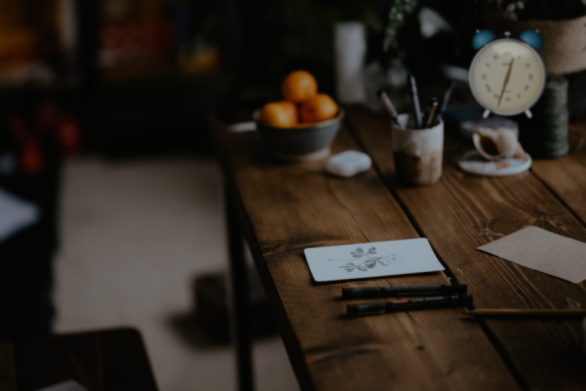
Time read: {"hour": 12, "minute": 33}
